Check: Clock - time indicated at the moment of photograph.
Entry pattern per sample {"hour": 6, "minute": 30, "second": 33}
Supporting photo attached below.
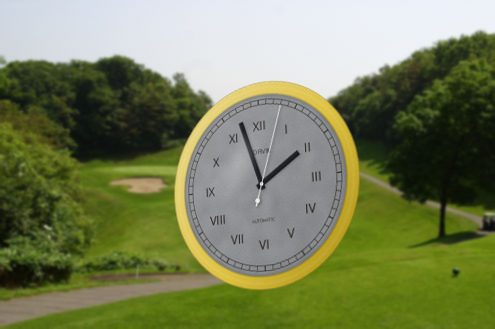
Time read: {"hour": 1, "minute": 57, "second": 3}
